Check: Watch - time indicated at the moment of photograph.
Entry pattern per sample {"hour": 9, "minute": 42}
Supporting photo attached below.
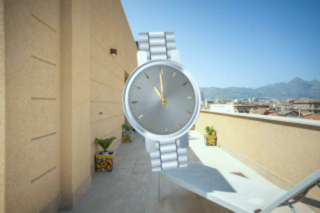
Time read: {"hour": 11, "minute": 0}
